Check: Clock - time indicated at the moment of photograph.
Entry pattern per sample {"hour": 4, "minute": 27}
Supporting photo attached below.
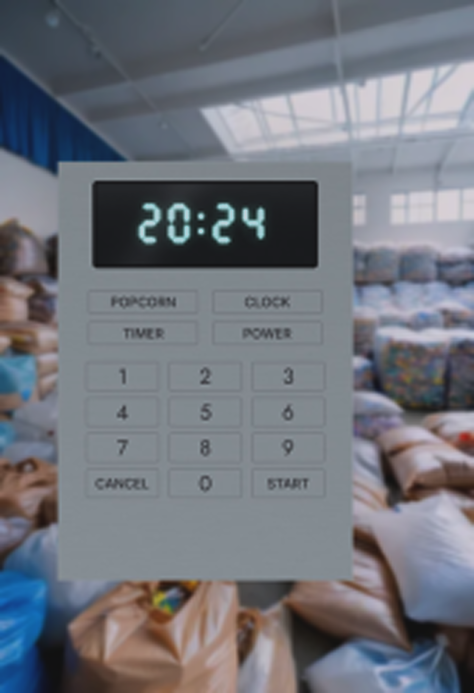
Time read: {"hour": 20, "minute": 24}
